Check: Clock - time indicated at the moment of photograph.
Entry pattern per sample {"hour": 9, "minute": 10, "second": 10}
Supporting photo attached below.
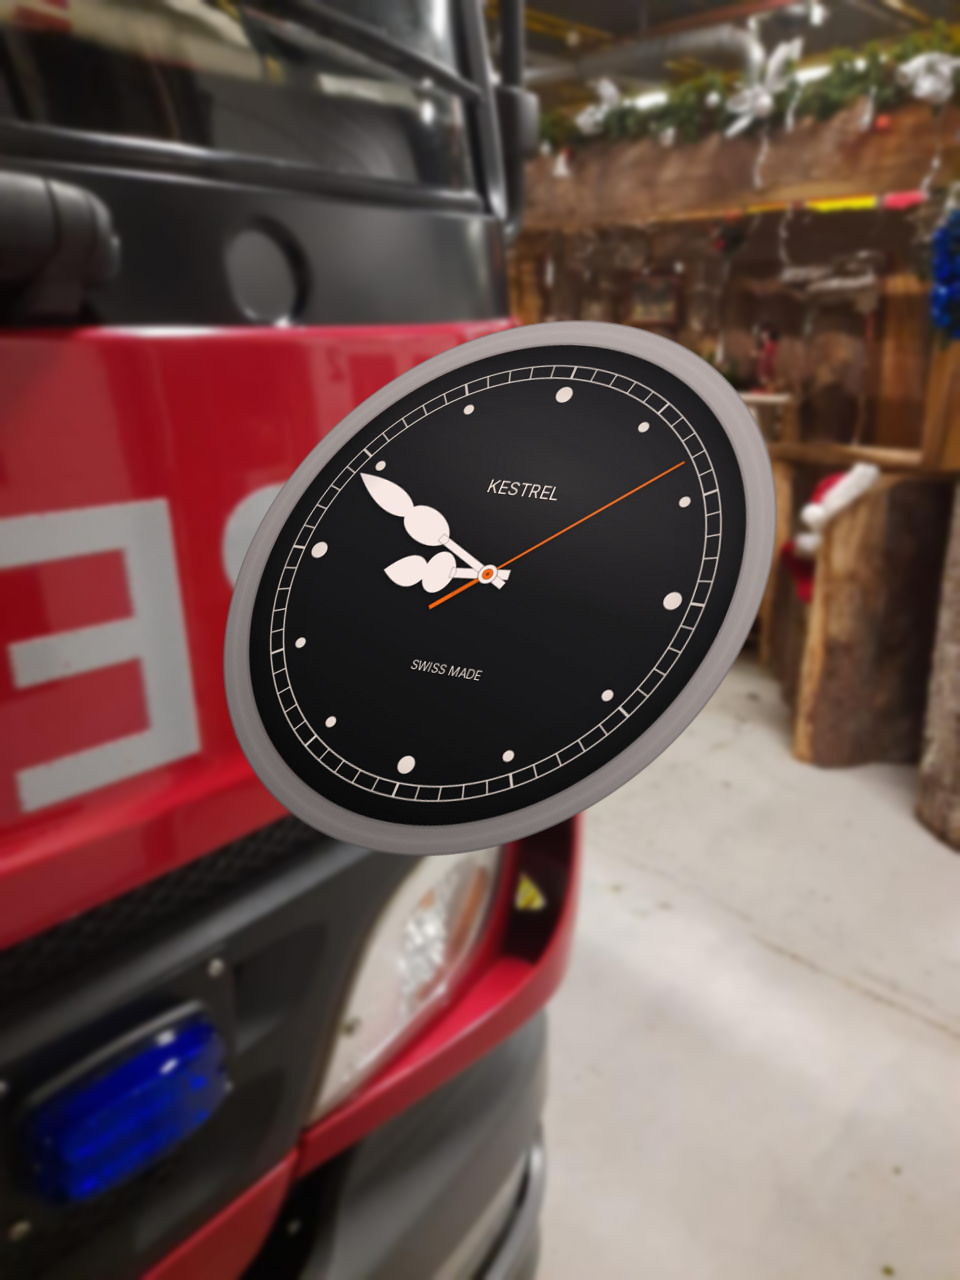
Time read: {"hour": 8, "minute": 49, "second": 8}
